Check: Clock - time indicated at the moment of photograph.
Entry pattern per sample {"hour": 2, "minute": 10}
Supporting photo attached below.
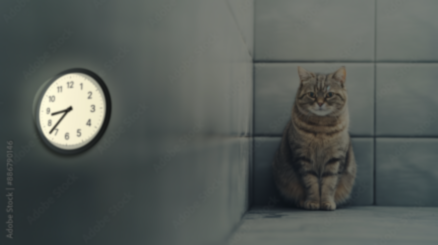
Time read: {"hour": 8, "minute": 37}
